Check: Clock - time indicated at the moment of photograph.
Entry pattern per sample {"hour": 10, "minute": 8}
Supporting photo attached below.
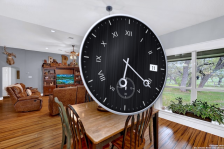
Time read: {"hour": 6, "minute": 21}
